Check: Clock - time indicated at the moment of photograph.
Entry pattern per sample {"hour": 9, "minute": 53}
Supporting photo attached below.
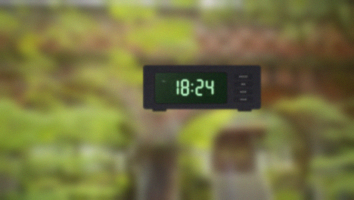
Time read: {"hour": 18, "minute": 24}
